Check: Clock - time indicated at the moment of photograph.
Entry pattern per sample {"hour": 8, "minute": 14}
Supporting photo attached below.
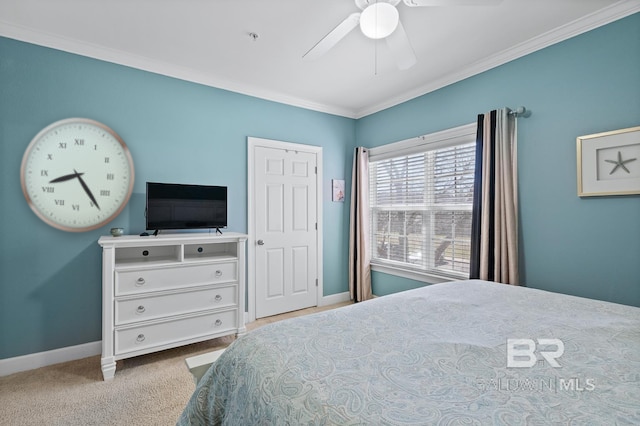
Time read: {"hour": 8, "minute": 24}
